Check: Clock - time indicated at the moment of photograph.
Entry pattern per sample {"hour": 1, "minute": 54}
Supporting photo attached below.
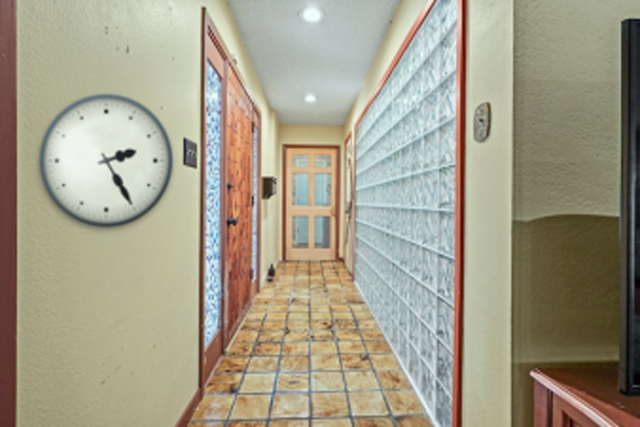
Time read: {"hour": 2, "minute": 25}
